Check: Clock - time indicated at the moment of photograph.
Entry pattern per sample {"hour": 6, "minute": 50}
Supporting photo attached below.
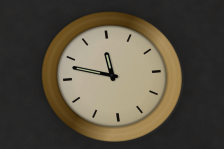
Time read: {"hour": 11, "minute": 48}
